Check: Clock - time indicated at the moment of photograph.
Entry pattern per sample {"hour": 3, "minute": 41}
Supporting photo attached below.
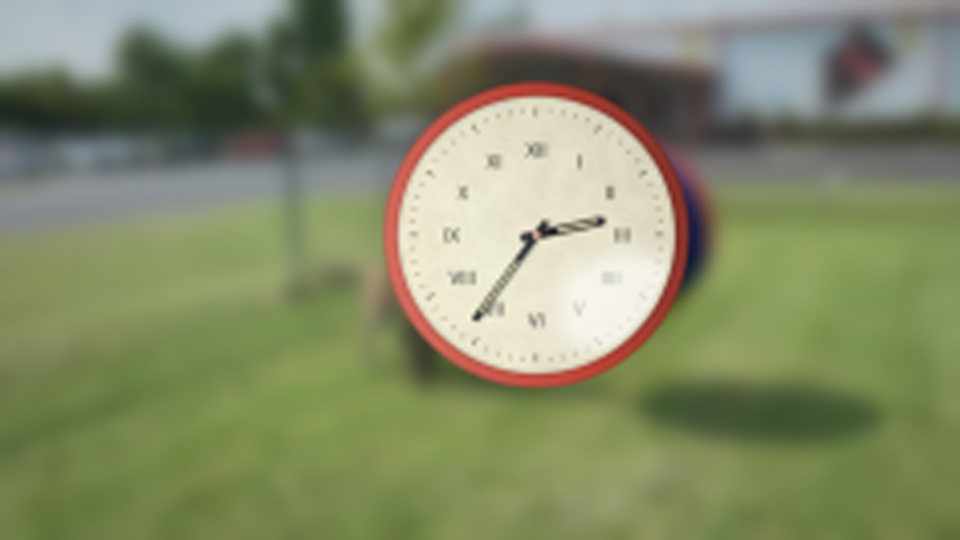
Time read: {"hour": 2, "minute": 36}
